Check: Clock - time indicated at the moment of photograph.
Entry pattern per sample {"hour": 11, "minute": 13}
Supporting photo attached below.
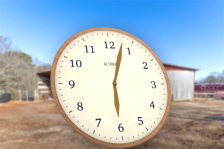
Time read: {"hour": 6, "minute": 3}
